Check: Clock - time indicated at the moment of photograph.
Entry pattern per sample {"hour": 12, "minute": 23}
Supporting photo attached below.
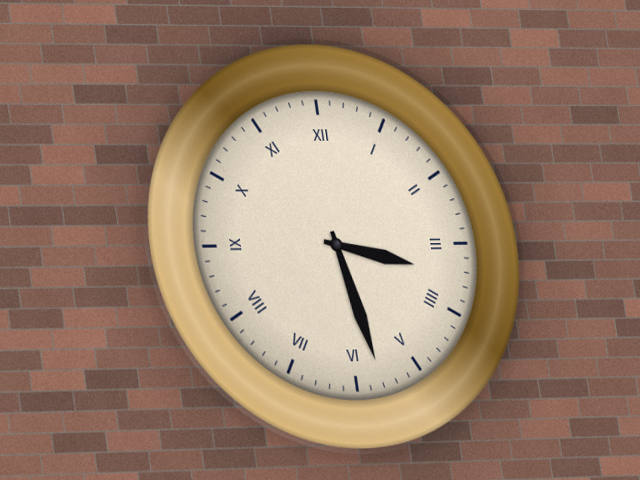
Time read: {"hour": 3, "minute": 28}
